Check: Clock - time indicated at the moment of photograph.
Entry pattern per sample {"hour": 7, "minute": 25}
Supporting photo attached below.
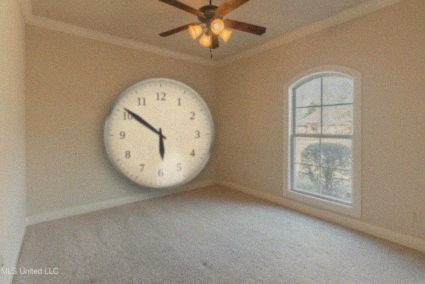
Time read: {"hour": 5, "minute": 51}
